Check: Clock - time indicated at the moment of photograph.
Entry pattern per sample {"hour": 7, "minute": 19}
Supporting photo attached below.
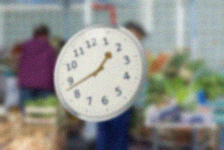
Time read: {"hour": 1, "minute": 43}
